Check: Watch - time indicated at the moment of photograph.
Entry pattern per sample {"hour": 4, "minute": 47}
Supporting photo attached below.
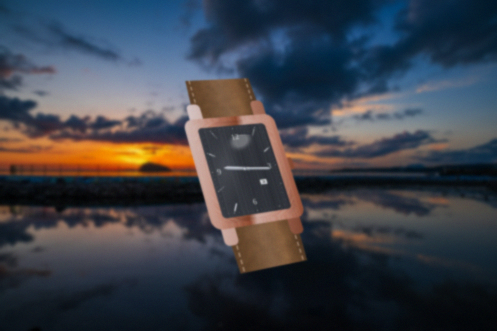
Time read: {"hour": 9, "minute": 16}
